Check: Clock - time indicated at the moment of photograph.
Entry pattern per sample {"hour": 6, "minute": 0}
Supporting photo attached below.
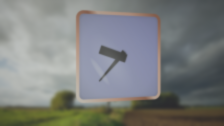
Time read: {"hour": 9, "minute": 37}
